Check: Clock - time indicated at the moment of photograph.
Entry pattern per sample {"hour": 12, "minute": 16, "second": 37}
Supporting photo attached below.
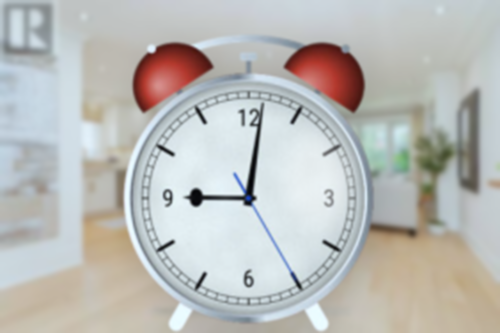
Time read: {"hour": 9, "minute": 1, "second": 25}
